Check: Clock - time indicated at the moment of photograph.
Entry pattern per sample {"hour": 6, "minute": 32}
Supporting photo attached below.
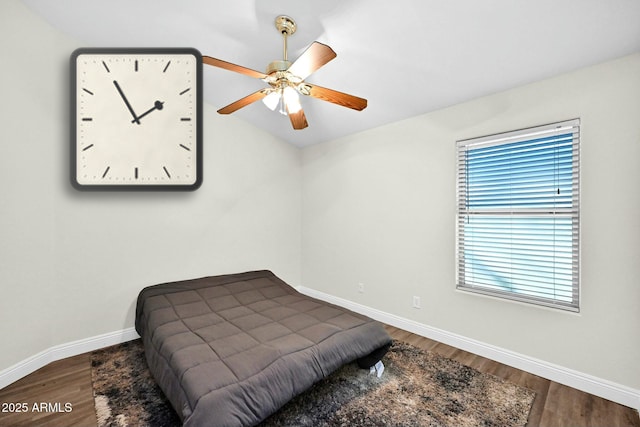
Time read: {"hour": 1, "minute": 55}
